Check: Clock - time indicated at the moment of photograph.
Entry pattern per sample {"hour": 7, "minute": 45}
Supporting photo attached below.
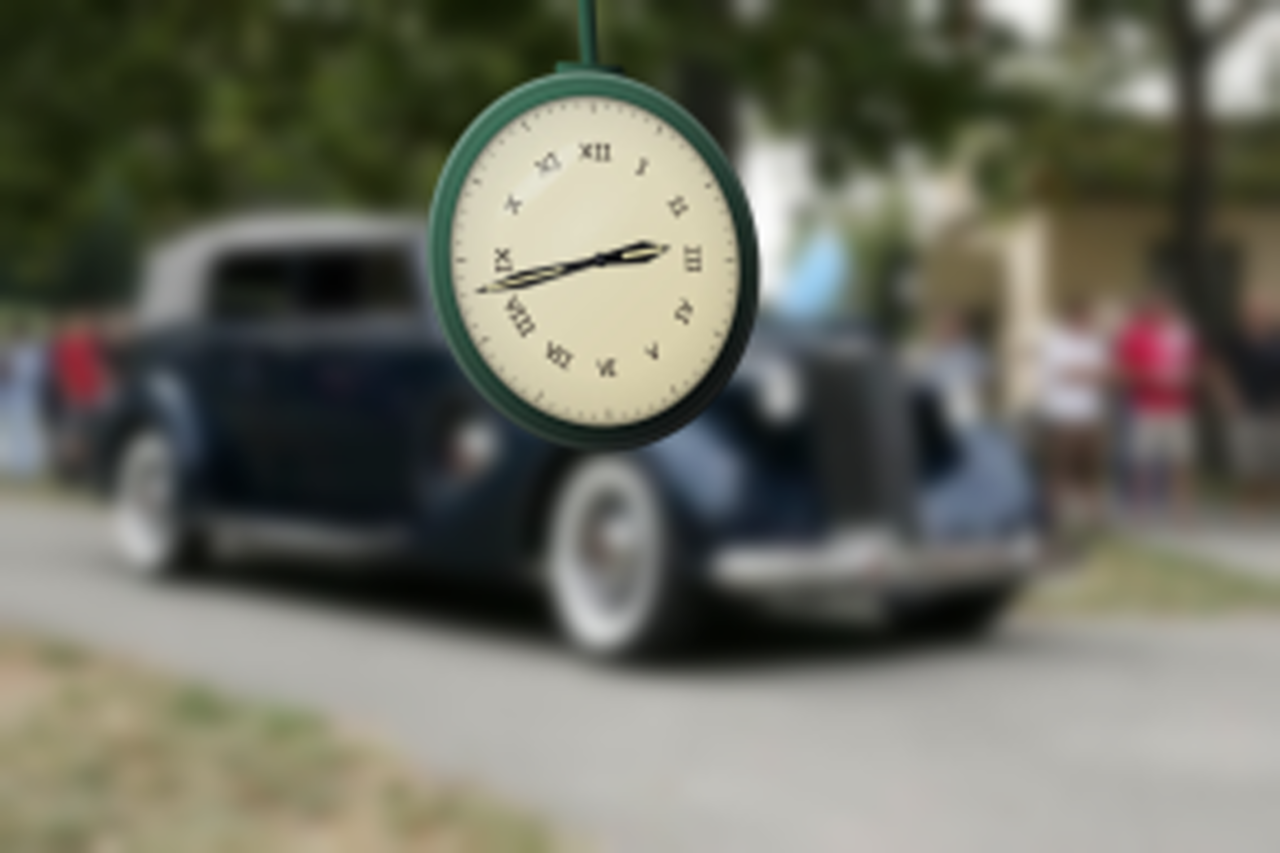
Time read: {"hour": 2, "minute": 43}
